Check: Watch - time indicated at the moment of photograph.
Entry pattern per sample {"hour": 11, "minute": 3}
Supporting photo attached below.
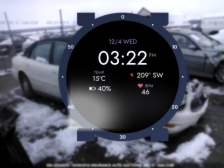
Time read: {"hour": 3, "minute": 22}
